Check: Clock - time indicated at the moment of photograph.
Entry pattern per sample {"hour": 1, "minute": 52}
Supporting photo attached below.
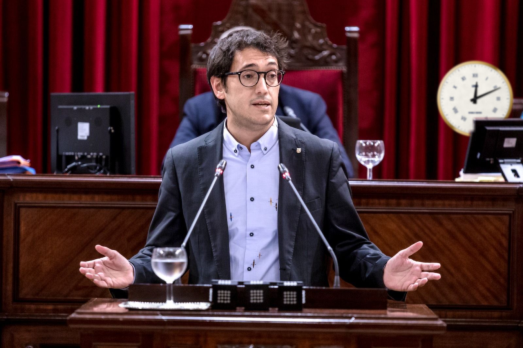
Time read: {"hour": 12, "minute": 11}
